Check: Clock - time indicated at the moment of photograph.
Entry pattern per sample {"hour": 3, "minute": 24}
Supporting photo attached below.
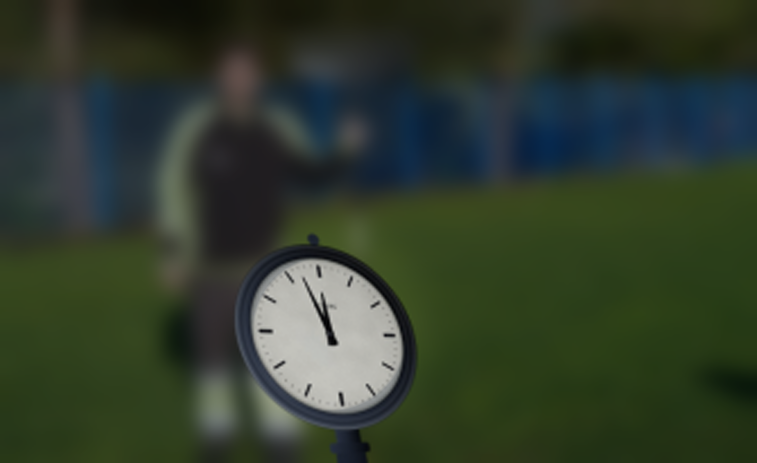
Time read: {"hour": 11, "minute": 57}
